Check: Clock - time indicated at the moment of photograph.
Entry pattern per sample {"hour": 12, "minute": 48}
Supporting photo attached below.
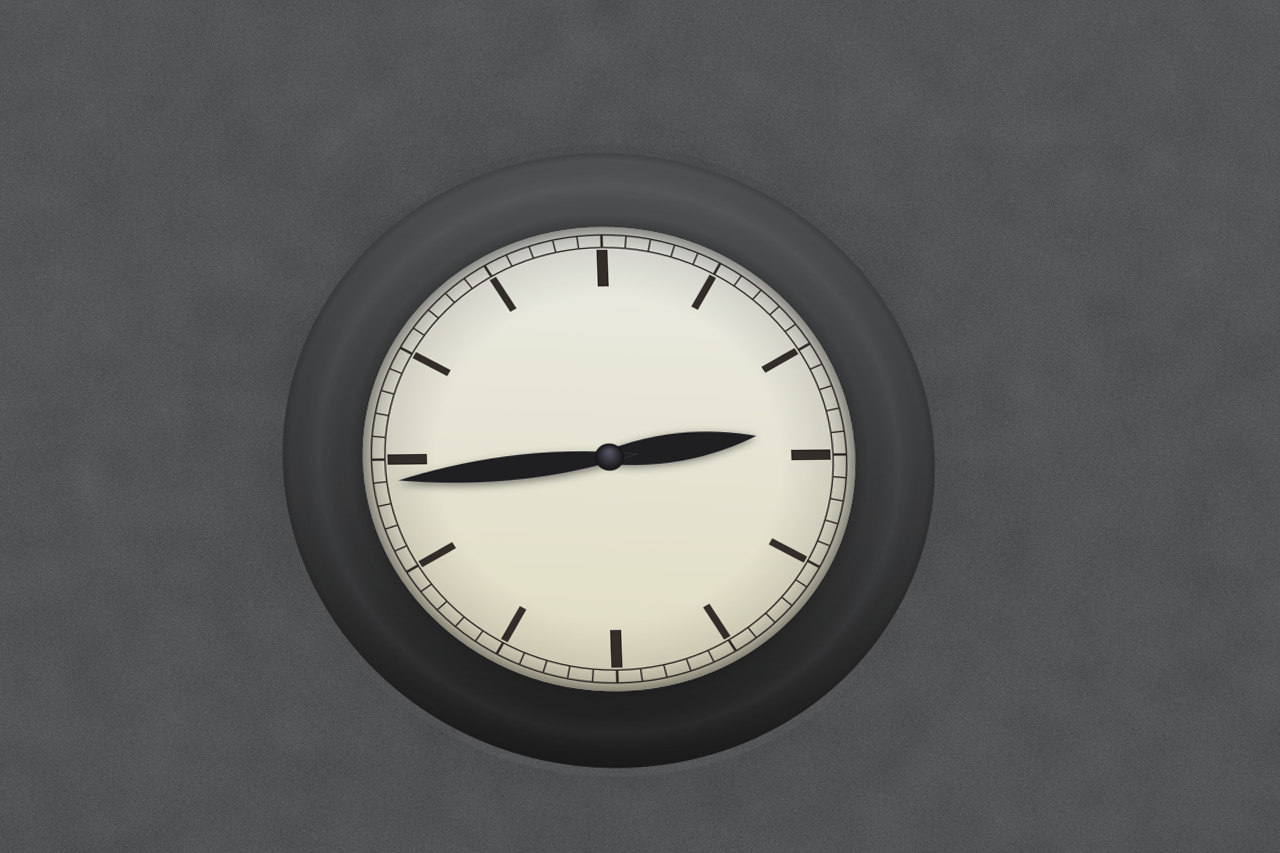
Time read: {"hour": 2, "minute": 44}
